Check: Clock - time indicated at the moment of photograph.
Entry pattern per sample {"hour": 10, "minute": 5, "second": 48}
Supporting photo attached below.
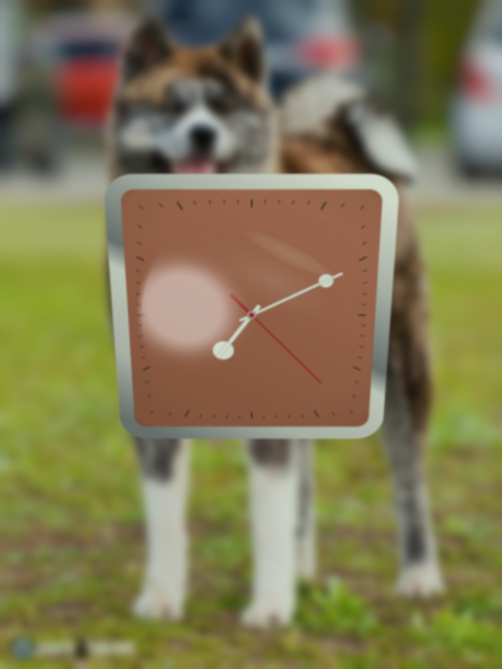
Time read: {"hour": 7, "minute": 10, "second": 23}
